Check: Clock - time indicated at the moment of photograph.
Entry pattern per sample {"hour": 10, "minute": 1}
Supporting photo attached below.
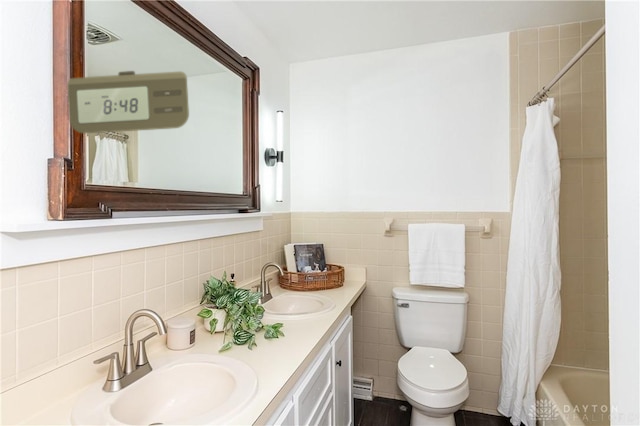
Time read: {"hour": 8, "minute": 48}
